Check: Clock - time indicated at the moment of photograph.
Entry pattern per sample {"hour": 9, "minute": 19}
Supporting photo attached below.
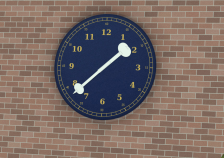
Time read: {"hour": 1, "minute": 38}
